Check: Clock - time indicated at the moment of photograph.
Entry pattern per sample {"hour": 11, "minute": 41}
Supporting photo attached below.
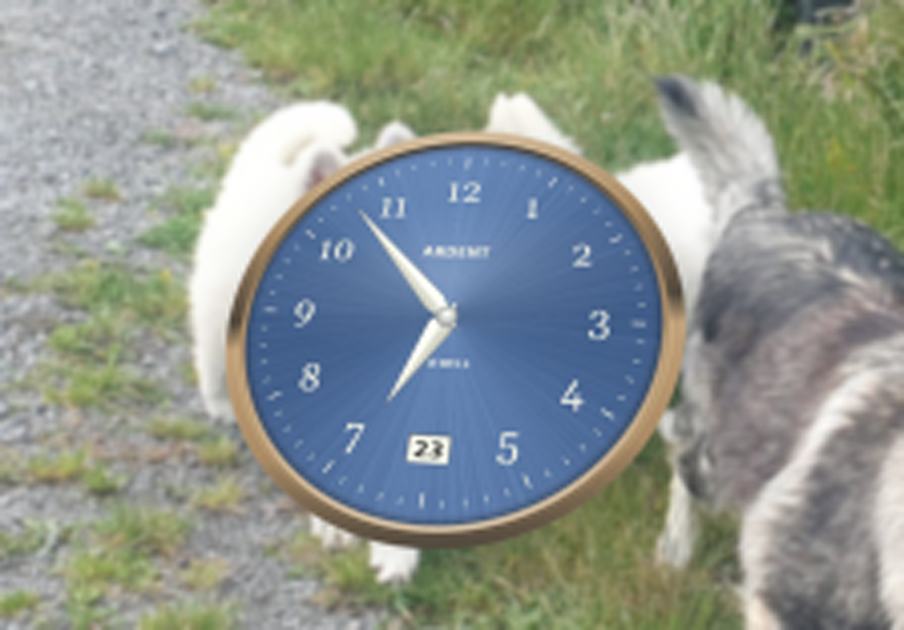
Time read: {"hour": 6, "minute": 53}
